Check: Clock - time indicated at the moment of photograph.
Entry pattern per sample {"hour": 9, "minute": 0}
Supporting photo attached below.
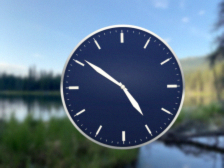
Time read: {"hour": 4, "minute": 51}
